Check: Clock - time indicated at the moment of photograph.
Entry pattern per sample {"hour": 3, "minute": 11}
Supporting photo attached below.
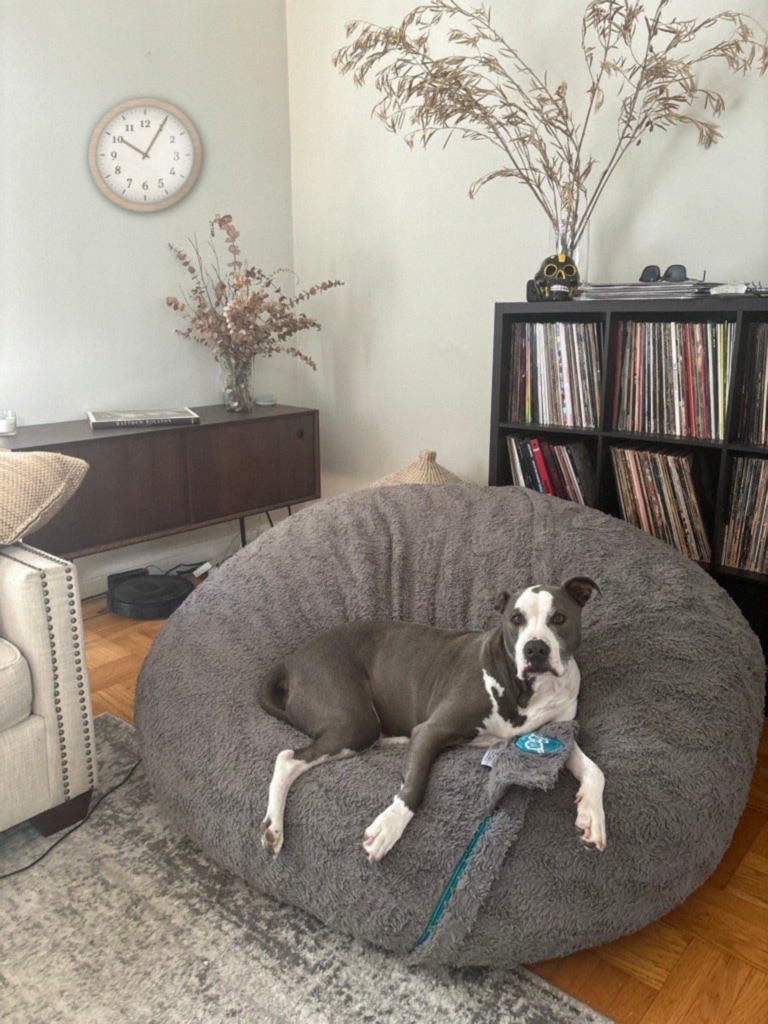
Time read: {"hour": 10, "minute": 5}
